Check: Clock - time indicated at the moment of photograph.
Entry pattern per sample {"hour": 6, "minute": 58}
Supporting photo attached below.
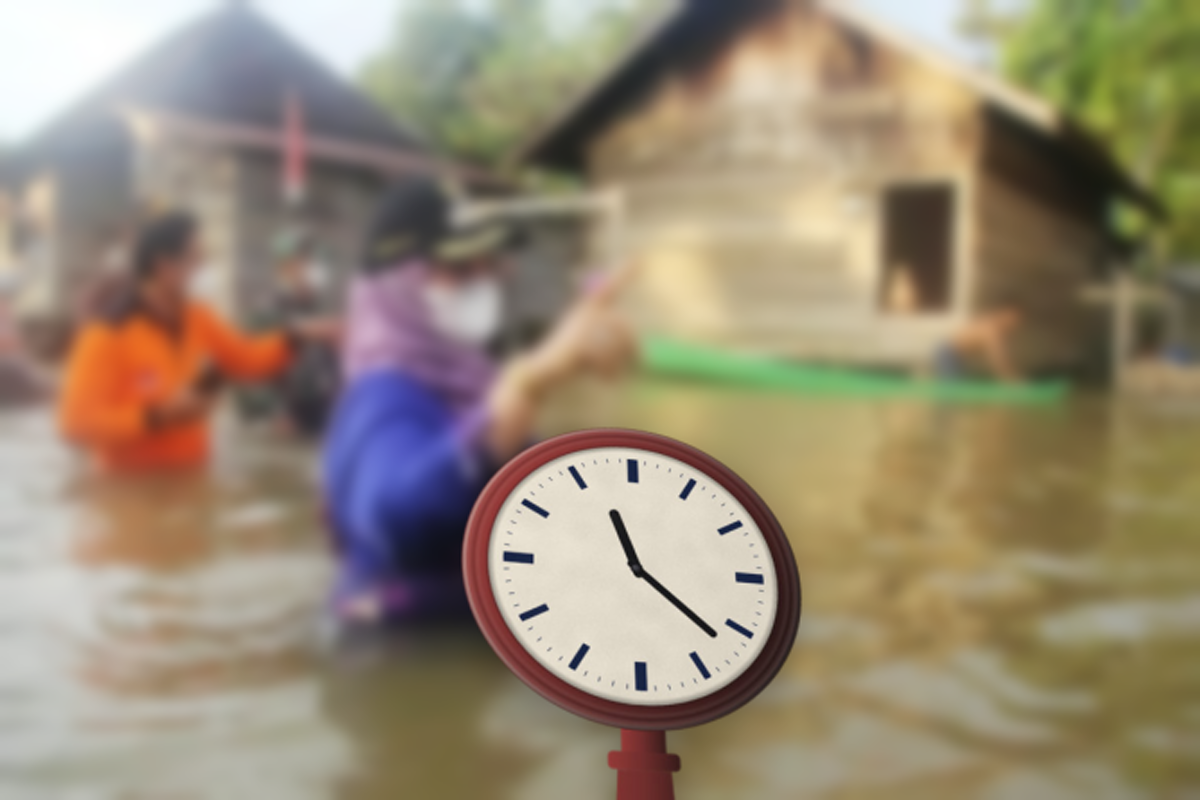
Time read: {"hour": 11, "minute": 22}
